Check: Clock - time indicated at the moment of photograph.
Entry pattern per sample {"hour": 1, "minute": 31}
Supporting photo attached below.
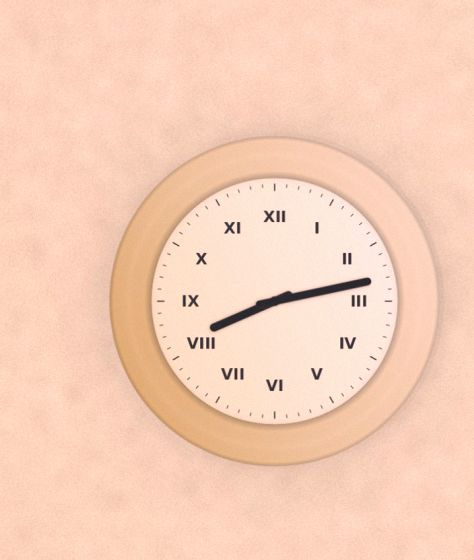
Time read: {"hour": 8, "minute": 13}
